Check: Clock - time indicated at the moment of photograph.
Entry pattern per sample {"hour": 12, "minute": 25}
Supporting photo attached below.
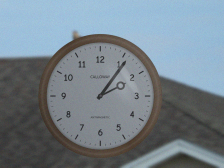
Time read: {"hour": 2, "minute": 6}
